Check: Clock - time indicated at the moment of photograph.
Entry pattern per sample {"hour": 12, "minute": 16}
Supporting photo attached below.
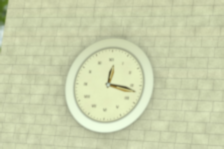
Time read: {"hour": 12, "minute": 17}
